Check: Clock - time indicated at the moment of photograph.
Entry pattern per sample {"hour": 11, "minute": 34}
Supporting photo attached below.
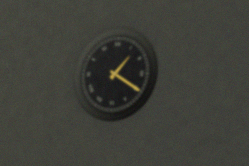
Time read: {"hour": 1, "minute": 20}
